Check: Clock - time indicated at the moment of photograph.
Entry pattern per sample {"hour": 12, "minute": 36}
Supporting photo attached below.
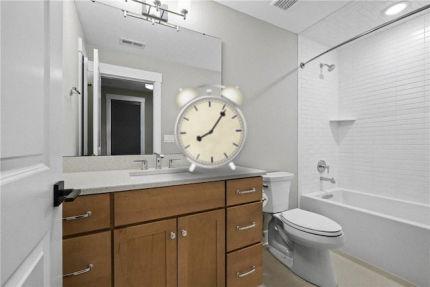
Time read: {"hour": 8, "minute": 6}
